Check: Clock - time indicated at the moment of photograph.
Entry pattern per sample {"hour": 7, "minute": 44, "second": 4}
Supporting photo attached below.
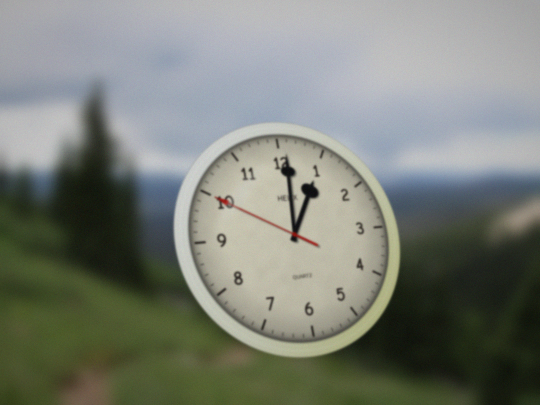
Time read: {"hour": 1, "minute": 0, "second": 50}
